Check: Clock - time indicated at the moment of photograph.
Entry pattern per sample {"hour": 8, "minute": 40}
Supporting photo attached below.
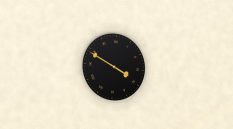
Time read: {"hour": 3, "minute": 49}
